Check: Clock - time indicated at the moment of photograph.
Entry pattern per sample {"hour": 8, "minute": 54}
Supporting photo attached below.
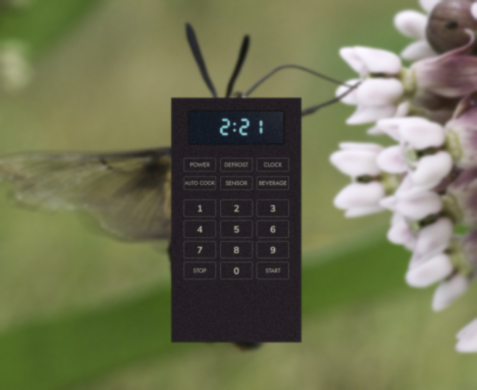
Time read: {"hour": 2, "minute": 21}
